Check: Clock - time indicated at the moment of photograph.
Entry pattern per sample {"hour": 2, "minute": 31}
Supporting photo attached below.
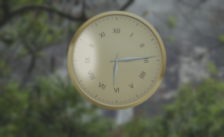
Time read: {"hour": 6, "minute": 14}
